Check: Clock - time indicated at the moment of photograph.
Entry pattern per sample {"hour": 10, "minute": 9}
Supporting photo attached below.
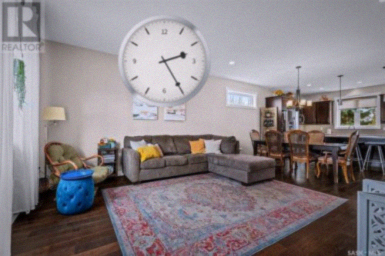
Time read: {"hour": 2, "minute": 25}
